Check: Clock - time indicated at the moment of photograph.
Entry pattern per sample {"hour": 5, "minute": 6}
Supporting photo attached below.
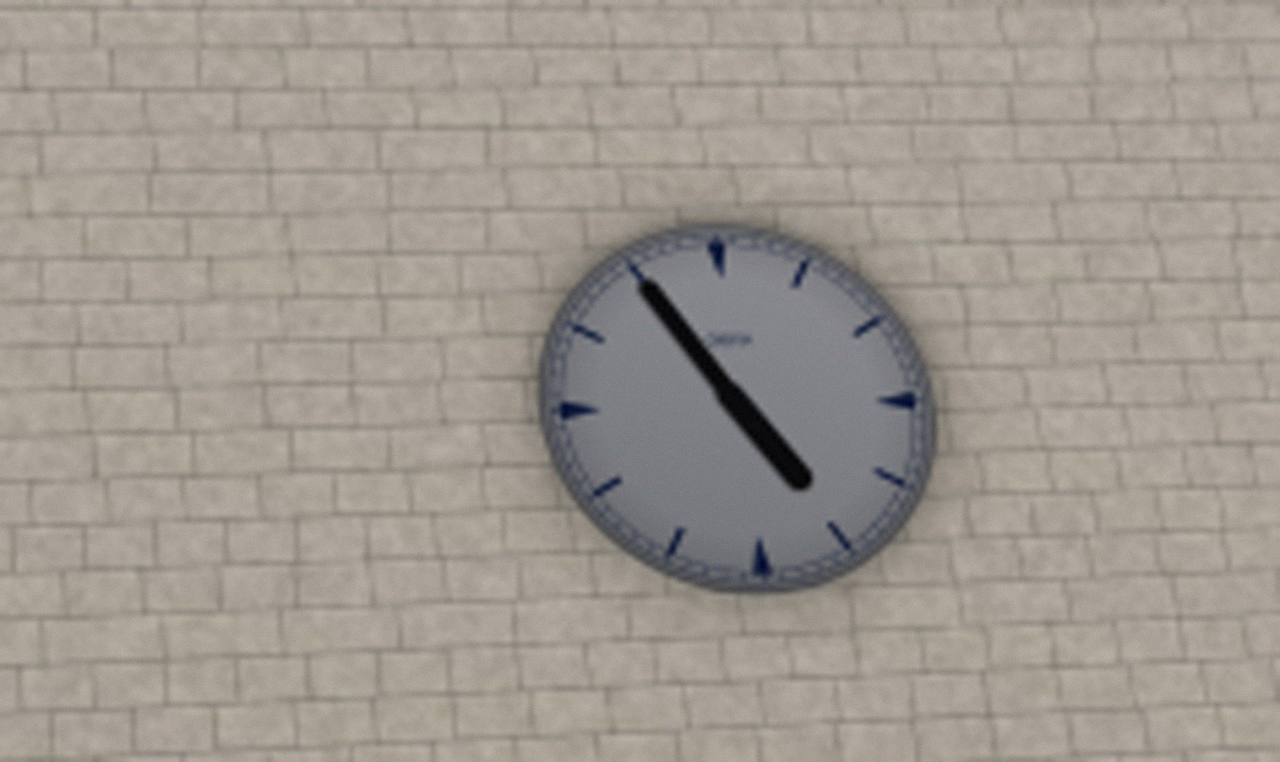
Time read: {"hour": 4, "minute": 55}
